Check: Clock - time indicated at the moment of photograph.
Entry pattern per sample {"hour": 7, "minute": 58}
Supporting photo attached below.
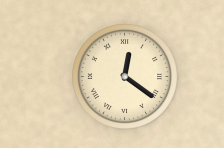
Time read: {"hour": 12, "minute": 21}
